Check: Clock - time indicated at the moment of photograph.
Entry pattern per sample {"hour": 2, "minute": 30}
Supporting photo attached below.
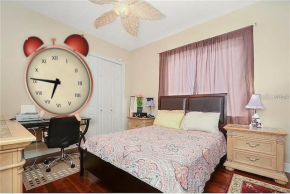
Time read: {"hour": 6, "minute": 46}
